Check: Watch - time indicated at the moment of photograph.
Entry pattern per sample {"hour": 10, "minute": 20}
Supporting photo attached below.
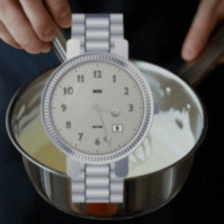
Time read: {"hour": 3, "minute": 27}
